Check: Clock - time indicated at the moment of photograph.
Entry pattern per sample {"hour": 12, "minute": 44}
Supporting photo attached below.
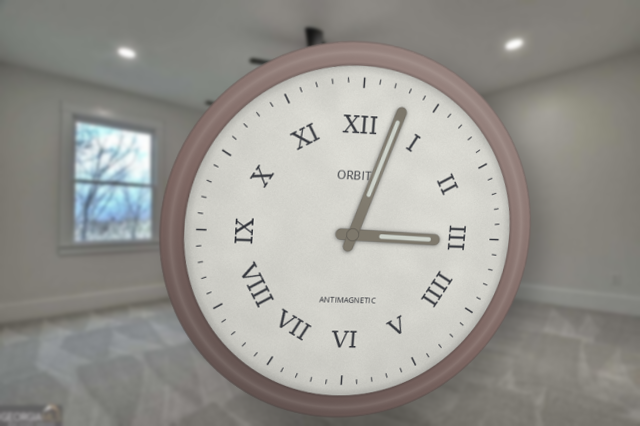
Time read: {"hour": 3, "minute": 3}
